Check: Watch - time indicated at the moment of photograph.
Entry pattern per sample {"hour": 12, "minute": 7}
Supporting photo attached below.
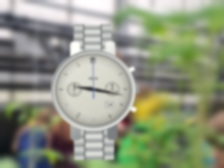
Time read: {"hour": 9, "minute": 17}
